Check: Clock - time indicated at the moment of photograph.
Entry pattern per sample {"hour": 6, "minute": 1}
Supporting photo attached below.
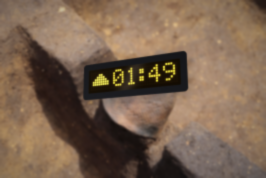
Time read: {"hour": 1, "minute": 49}
